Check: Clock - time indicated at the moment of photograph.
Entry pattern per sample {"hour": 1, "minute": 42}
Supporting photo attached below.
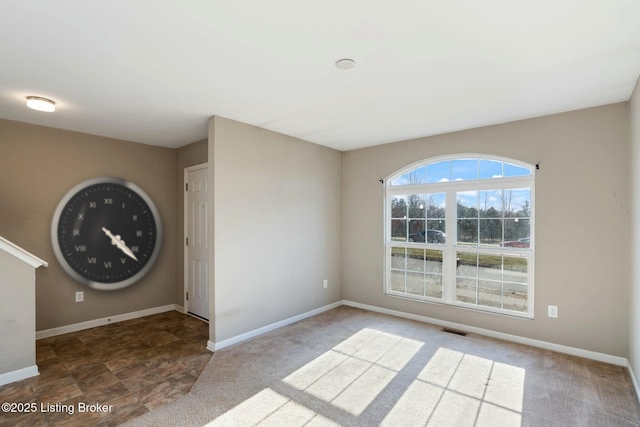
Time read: {"hour": 4, "minute": 22}
